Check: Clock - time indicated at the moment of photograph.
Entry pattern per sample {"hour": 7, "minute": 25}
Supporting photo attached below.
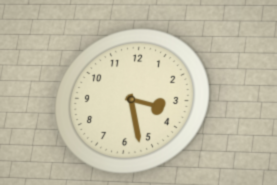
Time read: {"hour": 3, "minute": 27}
